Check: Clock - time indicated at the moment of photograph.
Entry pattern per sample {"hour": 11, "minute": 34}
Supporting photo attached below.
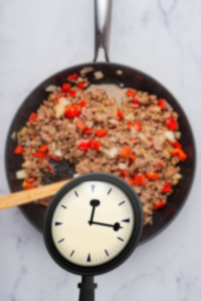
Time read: {"hour": 12, "minute": 17}
